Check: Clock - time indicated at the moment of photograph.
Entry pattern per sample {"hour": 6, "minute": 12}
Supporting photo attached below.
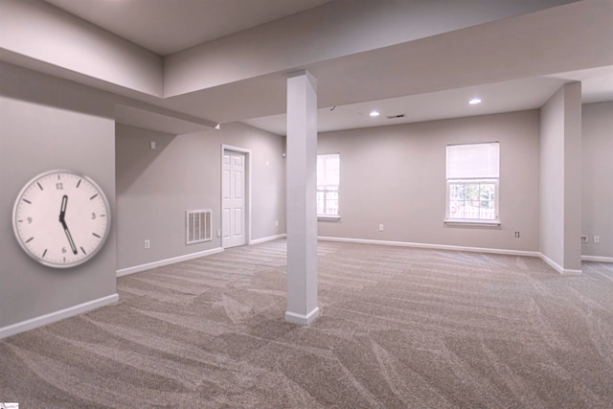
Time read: {"hour": 12, "minute": 27}
